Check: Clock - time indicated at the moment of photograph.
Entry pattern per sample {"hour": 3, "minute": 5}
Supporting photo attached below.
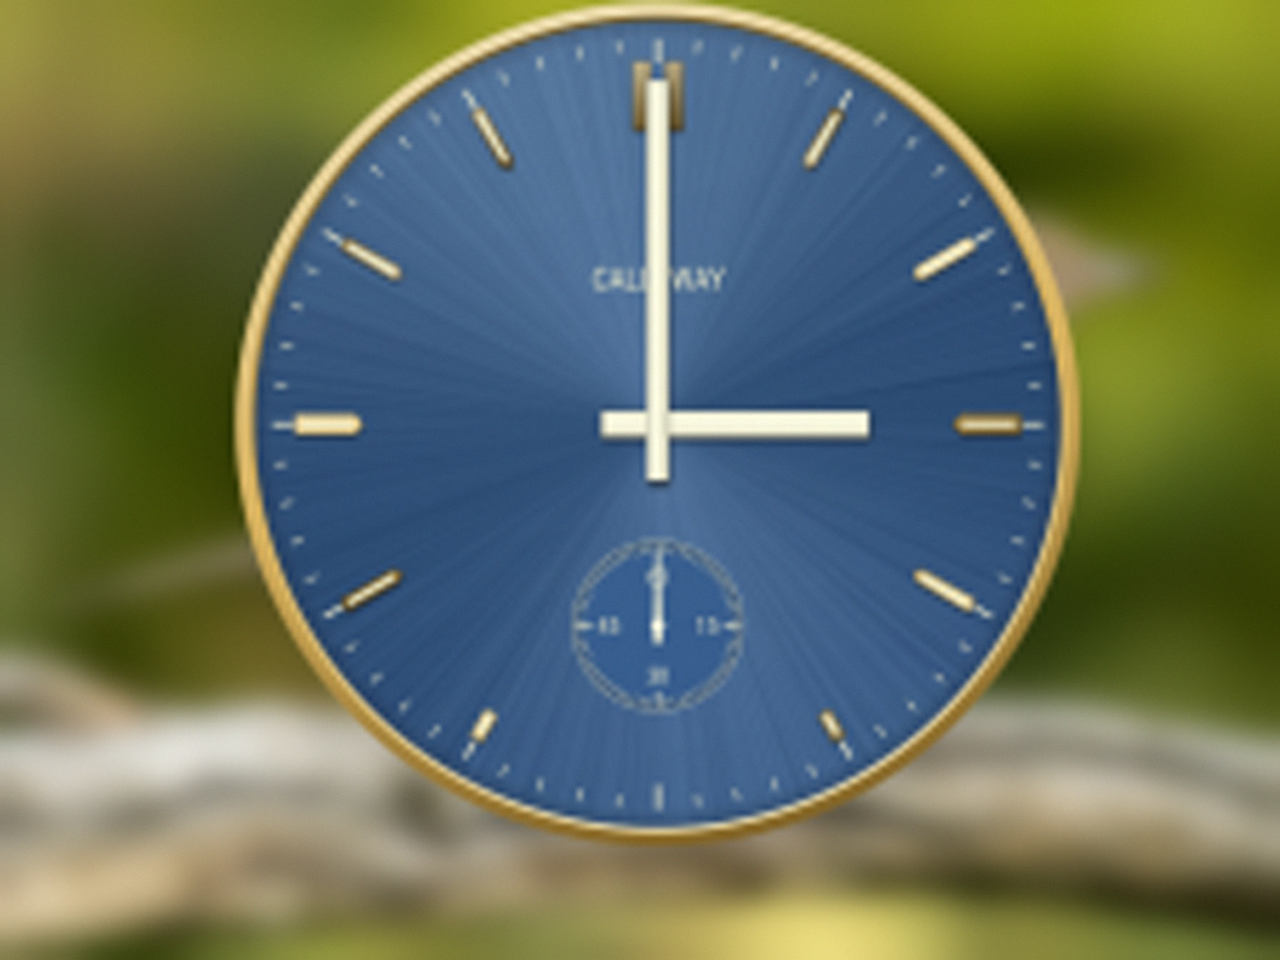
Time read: {"hour": 3, "minute": 0}
